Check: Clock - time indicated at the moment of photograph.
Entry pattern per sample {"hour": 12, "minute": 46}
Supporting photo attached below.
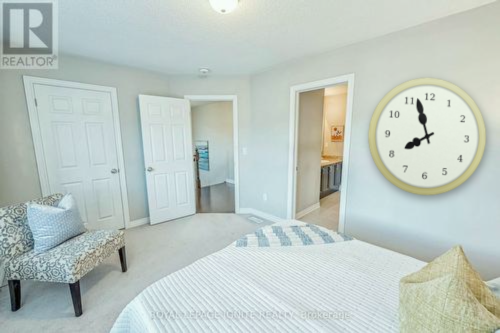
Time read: {"hour": 7, "minute": 57}
